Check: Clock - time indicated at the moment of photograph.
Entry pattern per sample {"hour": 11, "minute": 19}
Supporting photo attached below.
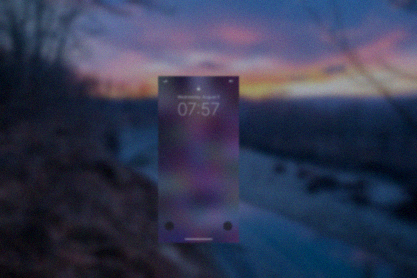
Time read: {"hour": 7, "minute": 57}
